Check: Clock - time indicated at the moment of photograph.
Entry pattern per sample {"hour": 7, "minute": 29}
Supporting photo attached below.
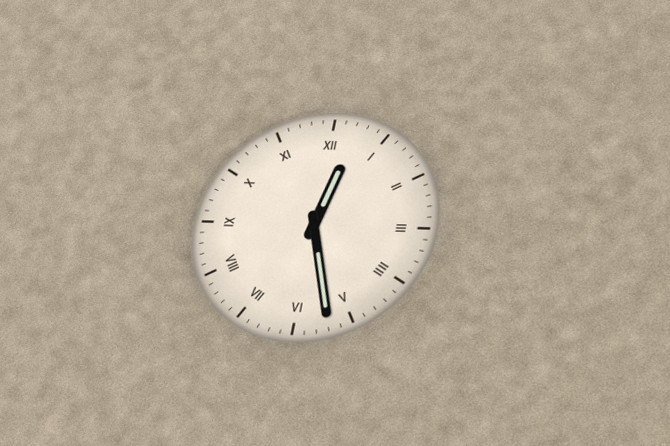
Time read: {"hour": 12, "minute": 27}
